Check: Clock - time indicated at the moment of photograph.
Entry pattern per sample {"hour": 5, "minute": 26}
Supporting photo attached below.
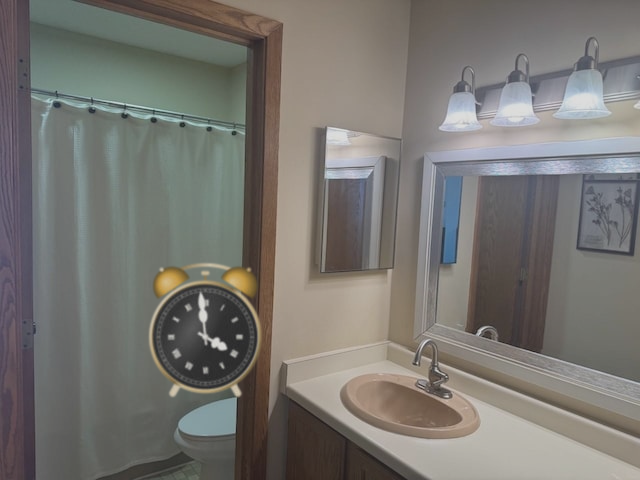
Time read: {"hour": 3, "minute": 59}
